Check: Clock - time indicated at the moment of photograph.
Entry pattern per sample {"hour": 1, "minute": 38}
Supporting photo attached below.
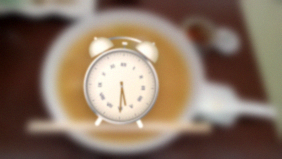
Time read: {"hour": 5, "minute": 30}
